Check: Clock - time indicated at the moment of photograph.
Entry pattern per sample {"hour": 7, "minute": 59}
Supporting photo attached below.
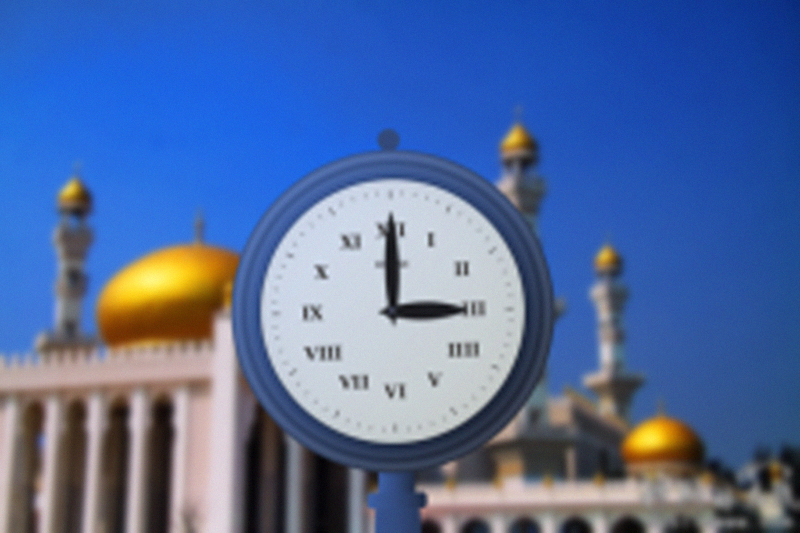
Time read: {"hour": 3, "minute": 0}
